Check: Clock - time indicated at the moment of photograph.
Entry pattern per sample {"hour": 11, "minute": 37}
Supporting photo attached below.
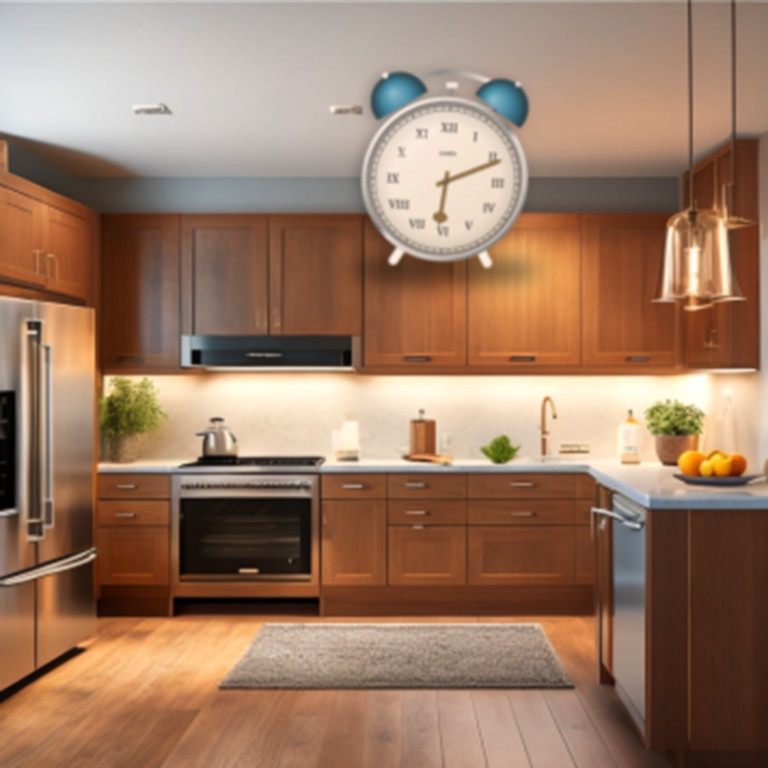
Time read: {"hour": 6, "minute": 11}
